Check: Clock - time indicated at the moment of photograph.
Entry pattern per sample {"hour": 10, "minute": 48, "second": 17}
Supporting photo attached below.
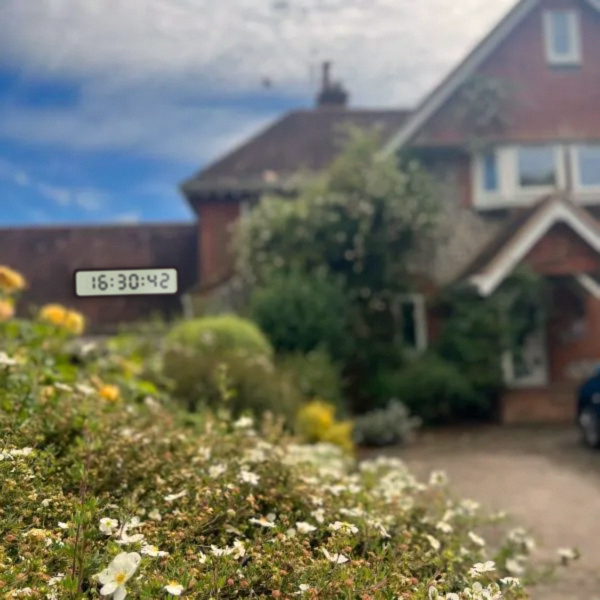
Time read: {"hour": 16, "minute": 30, "second": 42}
